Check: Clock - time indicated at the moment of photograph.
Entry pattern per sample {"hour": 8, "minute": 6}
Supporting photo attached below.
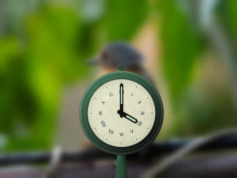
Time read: {"hour": 4, "minute": 0}
